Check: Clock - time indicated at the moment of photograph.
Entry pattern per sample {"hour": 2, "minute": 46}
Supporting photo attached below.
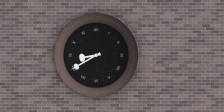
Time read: {"hour": 8, "minute": 40}
